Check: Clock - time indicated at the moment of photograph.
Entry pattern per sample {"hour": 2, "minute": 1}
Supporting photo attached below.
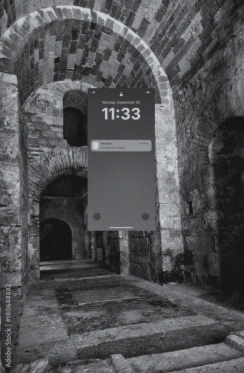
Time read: {"hour": 11, "minute": 33}
